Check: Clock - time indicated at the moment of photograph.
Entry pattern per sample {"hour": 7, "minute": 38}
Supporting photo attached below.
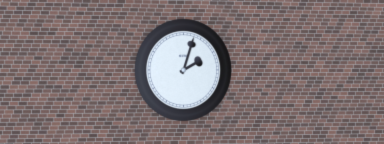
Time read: {"hour": 2, "minute": 3}
